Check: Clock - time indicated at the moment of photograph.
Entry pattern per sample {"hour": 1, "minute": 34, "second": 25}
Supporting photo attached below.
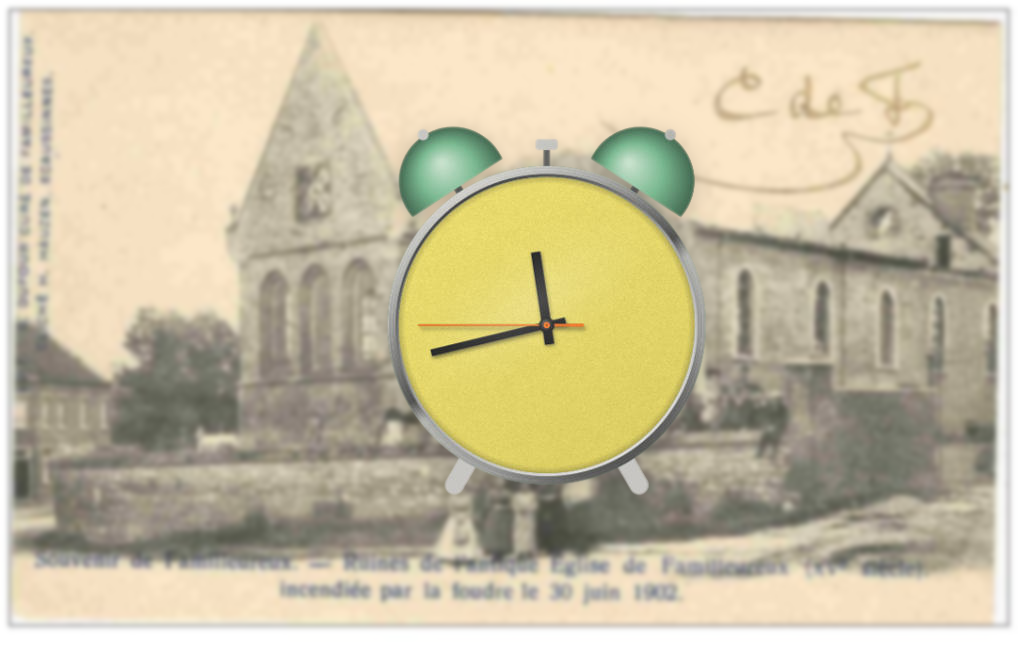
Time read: {"hour": 11, "minute": 42, "second": 45}
